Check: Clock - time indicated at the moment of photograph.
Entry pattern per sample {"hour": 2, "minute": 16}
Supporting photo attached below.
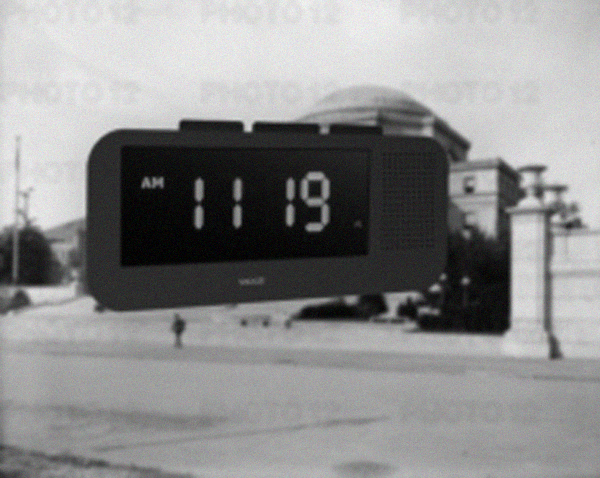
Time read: {"hour": 11, "minute": 19}
